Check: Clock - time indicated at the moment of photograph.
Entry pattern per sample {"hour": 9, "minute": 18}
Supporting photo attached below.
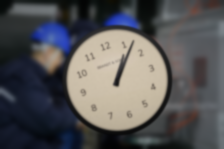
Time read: {"hour": 1, "minute": 7}
